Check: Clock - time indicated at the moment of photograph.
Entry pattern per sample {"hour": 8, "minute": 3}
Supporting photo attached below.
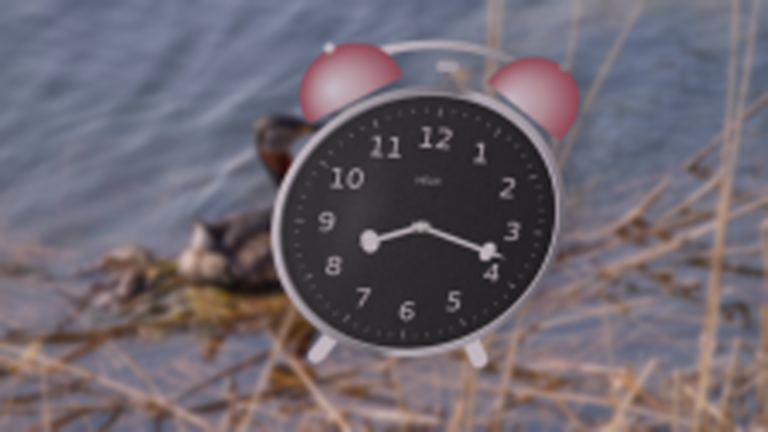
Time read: {"hour": 8, "minute": 18}
